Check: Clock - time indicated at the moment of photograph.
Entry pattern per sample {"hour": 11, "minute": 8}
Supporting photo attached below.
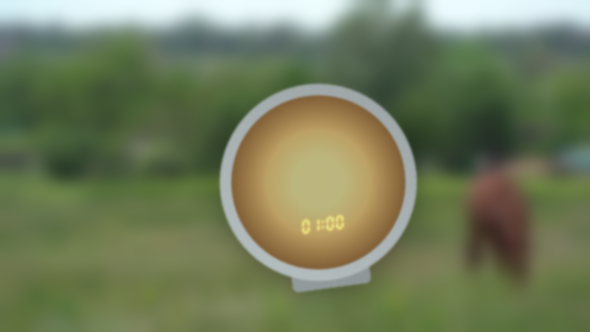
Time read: {"hour": 1, "minute": 0}
